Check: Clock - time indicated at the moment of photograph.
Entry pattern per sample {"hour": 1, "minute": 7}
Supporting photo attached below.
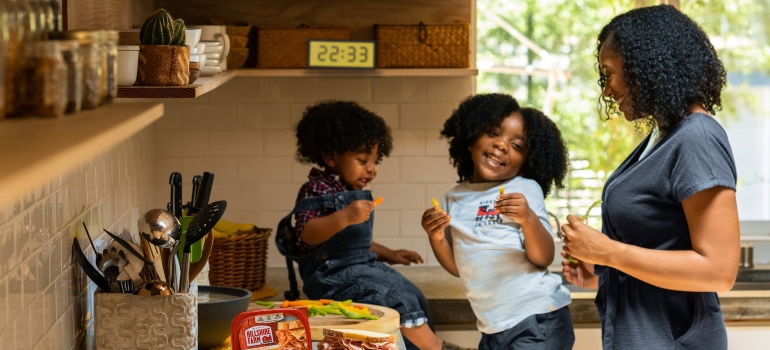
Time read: {"hour": 22, "minute": 33}
